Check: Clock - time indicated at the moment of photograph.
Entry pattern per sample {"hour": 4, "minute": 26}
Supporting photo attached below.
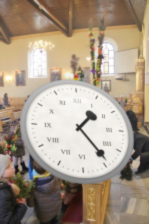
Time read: {"hour": 1, "minute": 24}
